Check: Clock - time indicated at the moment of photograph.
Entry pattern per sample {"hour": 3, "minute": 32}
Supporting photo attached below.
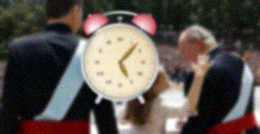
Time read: {"hour": 5, "minute": 7}
